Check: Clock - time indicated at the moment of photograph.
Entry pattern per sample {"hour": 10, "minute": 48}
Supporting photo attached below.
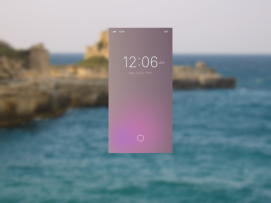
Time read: {"hour": 12, "minute": 6}
